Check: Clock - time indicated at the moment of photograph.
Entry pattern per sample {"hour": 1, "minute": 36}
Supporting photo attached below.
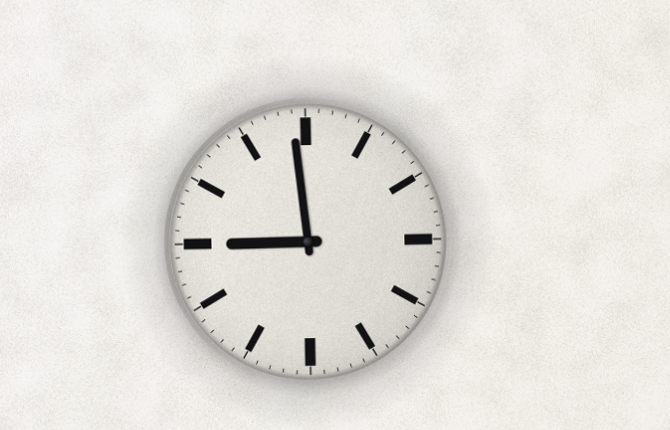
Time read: {"hour": 8, "minute": 59}
